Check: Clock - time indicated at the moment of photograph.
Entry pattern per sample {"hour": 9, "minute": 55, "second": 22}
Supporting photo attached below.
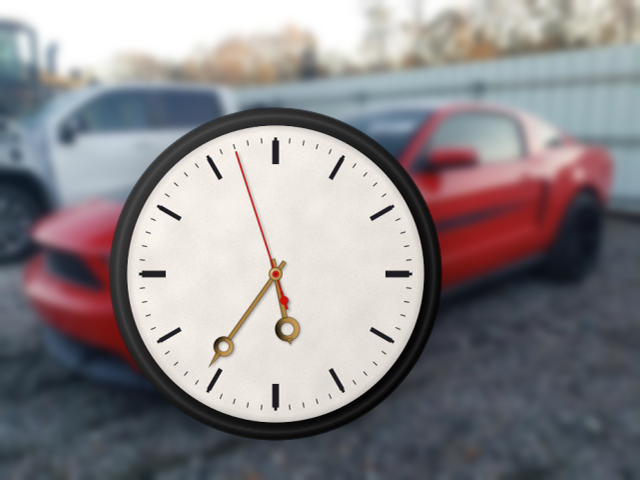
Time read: {"hour": 5, "minute": 35, "second": 57}
